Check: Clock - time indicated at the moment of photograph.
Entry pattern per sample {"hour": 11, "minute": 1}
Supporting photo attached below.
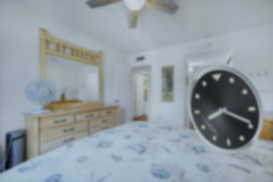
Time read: {"hour": 8, "minute": 19}
